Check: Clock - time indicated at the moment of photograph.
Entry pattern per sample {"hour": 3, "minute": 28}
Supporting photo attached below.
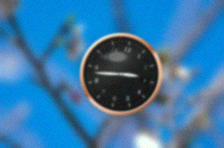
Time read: {"hour": 2, "minute": 43}
